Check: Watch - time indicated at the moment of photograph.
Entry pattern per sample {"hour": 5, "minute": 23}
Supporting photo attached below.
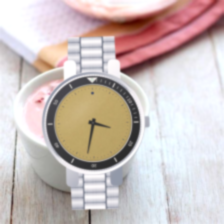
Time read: {"hour": 3, "minute": 32}
